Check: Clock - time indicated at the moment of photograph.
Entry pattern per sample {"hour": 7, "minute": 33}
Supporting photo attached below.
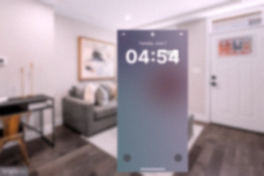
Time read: {"hour": 4, "minute": 54}
